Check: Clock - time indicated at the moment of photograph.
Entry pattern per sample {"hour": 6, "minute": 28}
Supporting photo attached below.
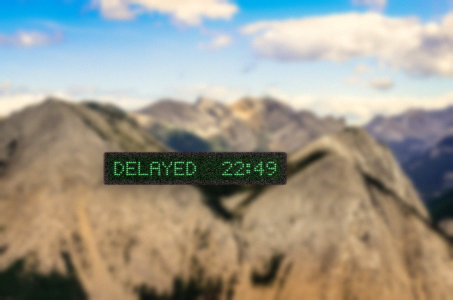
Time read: {"hour": 22, "minute": 49}
